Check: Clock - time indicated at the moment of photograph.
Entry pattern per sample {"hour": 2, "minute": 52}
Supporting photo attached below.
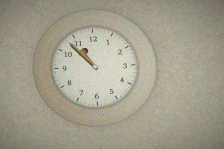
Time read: {"hour": 10, "minute": 53}
